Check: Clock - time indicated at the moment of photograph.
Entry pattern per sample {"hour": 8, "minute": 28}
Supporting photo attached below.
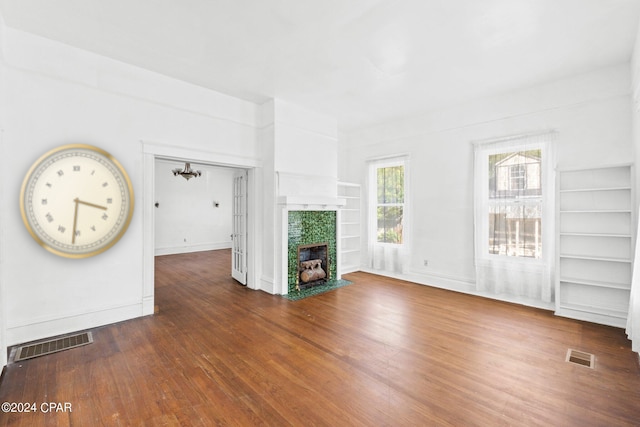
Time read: {"hour": 3, "minute": 31}
